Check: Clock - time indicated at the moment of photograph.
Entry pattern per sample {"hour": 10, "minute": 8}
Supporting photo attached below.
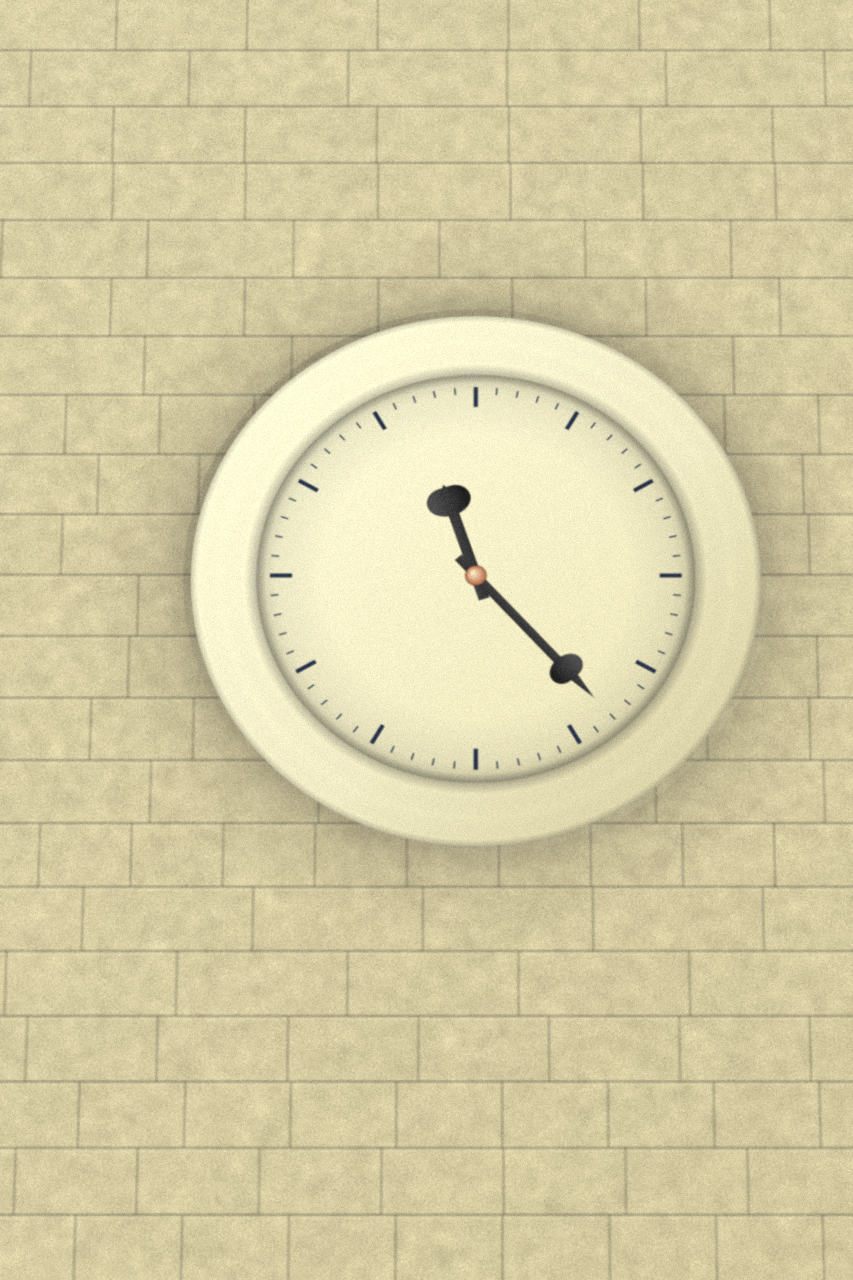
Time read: {"hour": 11, "minute": 23}
